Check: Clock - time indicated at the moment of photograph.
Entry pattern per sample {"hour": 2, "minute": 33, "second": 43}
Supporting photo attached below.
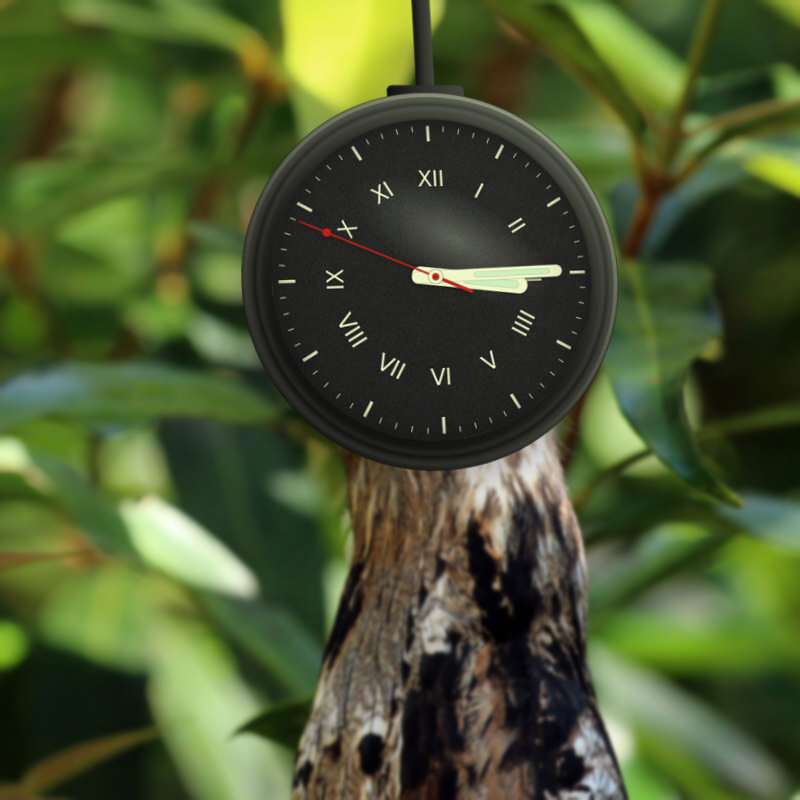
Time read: {"hour": 3, "minute": 14, "second": 49}
